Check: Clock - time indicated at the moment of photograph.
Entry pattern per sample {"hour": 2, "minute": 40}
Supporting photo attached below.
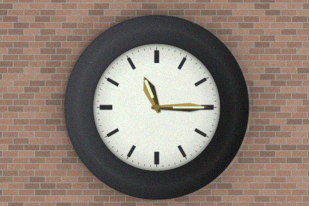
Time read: {"hour": 11, "minute": 15}
